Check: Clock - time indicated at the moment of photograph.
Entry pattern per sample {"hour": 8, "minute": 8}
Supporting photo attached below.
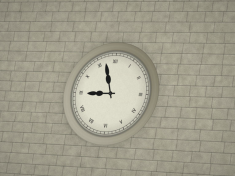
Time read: {"hour": 8, "minute": 57}
